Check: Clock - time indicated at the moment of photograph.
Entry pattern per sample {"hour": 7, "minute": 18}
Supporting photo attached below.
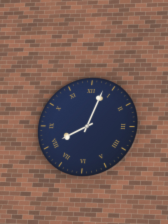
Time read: {"hour": 8, "minute": 3}
